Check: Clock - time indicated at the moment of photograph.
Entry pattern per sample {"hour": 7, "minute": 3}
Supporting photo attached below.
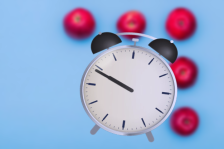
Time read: {"hour": 9, "minute": 49}
